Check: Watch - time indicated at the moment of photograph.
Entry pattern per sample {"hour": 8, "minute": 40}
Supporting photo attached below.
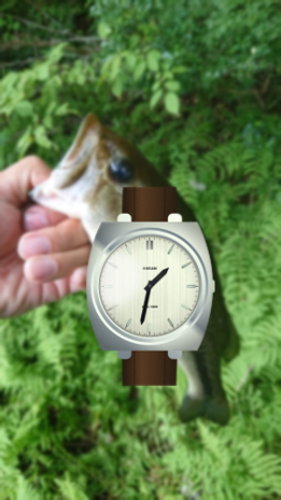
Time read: {"hour": 1, "minute": 32}
